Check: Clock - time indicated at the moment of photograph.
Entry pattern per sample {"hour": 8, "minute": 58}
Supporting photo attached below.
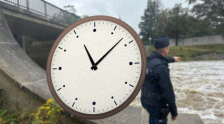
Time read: {"hour": 11, "minute": 8}
